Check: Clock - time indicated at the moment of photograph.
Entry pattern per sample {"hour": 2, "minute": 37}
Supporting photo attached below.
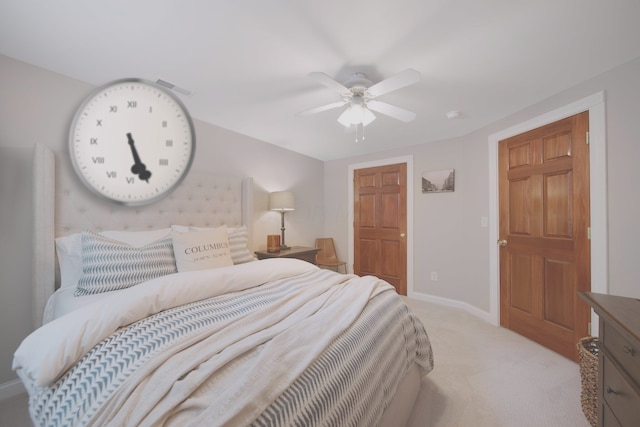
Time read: {"hour": 5, "minute": 26}
